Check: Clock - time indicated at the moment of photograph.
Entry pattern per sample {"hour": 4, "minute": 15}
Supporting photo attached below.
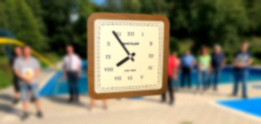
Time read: {"hour": 7, "minute": 54}
